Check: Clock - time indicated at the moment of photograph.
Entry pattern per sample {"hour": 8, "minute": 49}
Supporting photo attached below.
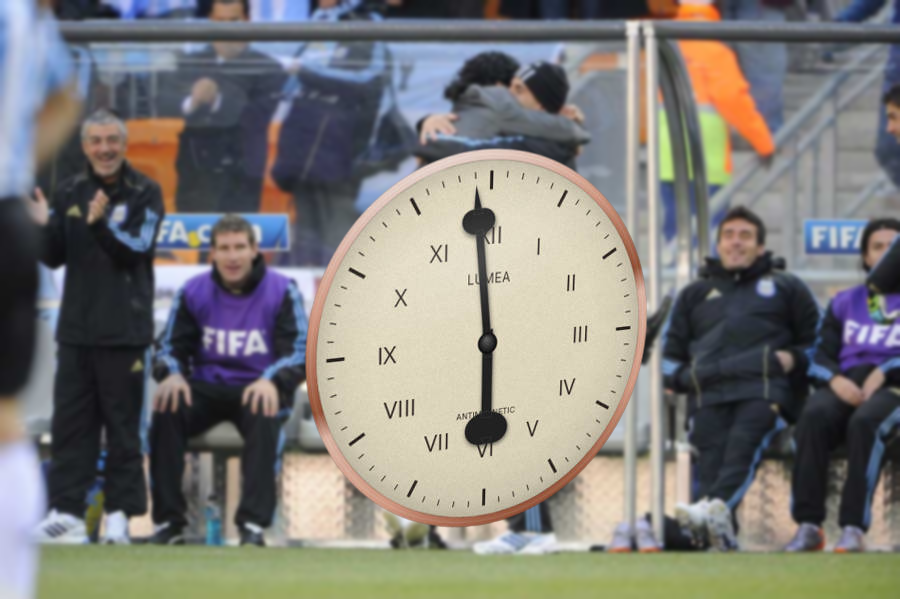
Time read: {"hour": 5, "minute": 59}
